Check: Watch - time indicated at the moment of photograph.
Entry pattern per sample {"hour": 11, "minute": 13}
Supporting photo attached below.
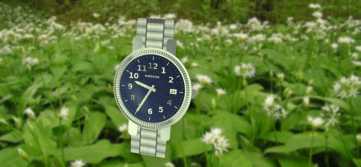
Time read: {"hour": 9, "minute": 35}
